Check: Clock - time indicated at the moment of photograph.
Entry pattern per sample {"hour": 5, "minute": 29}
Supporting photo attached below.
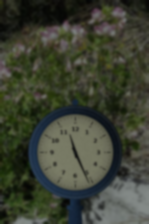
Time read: {"hour": 11, "minute": 26}
